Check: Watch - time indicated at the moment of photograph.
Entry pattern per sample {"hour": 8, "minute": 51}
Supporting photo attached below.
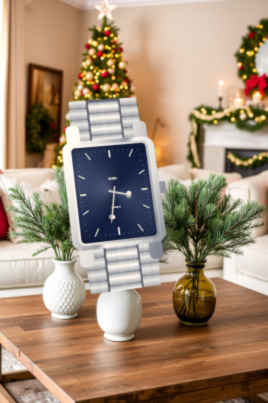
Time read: {"hour": 3, "minute": 32}
